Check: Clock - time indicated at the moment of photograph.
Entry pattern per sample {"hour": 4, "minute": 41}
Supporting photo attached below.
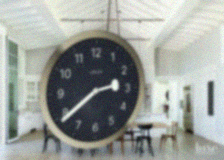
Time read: {"hour": 2, "minute": 39}
